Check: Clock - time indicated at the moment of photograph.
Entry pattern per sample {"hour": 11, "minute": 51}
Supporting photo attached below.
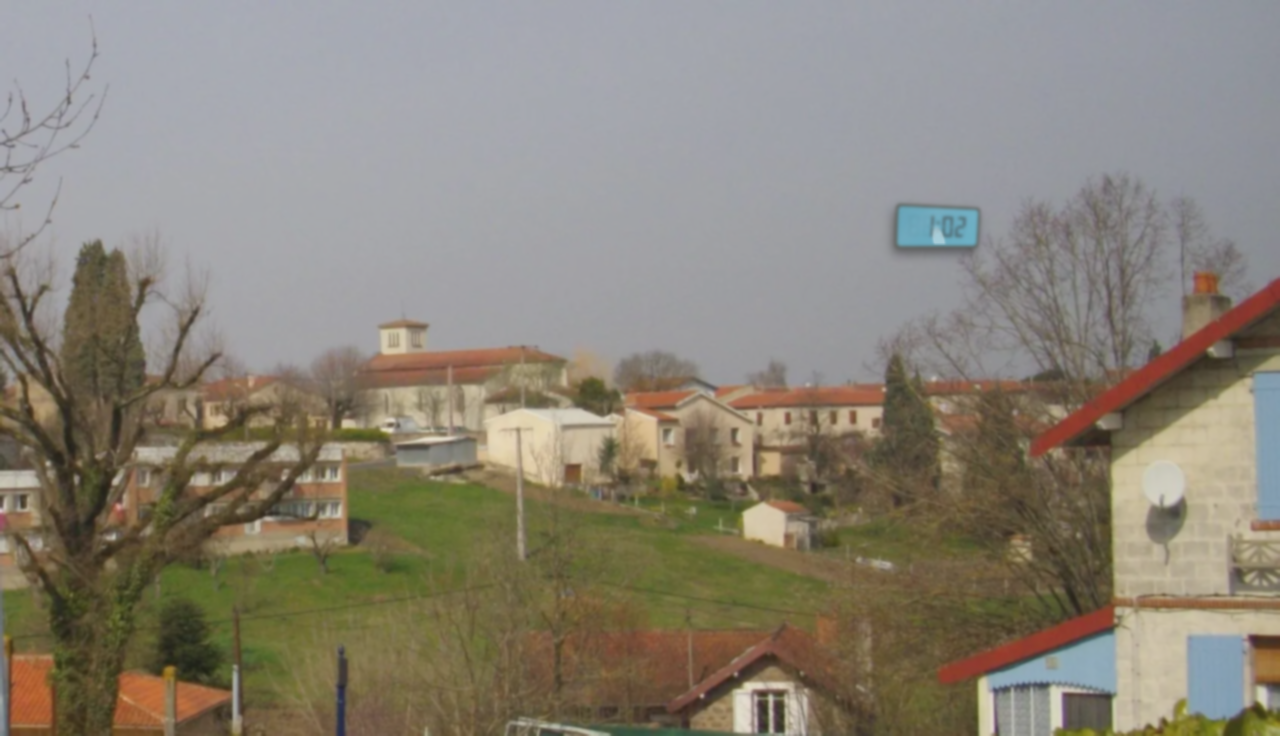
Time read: {"hour": 1, "minute": 2}
